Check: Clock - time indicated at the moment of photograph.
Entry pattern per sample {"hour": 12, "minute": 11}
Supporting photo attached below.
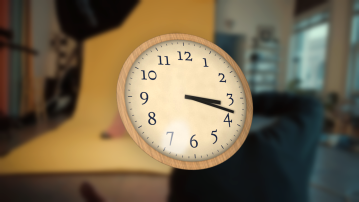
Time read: {"hour": 3, "minute": 18}
